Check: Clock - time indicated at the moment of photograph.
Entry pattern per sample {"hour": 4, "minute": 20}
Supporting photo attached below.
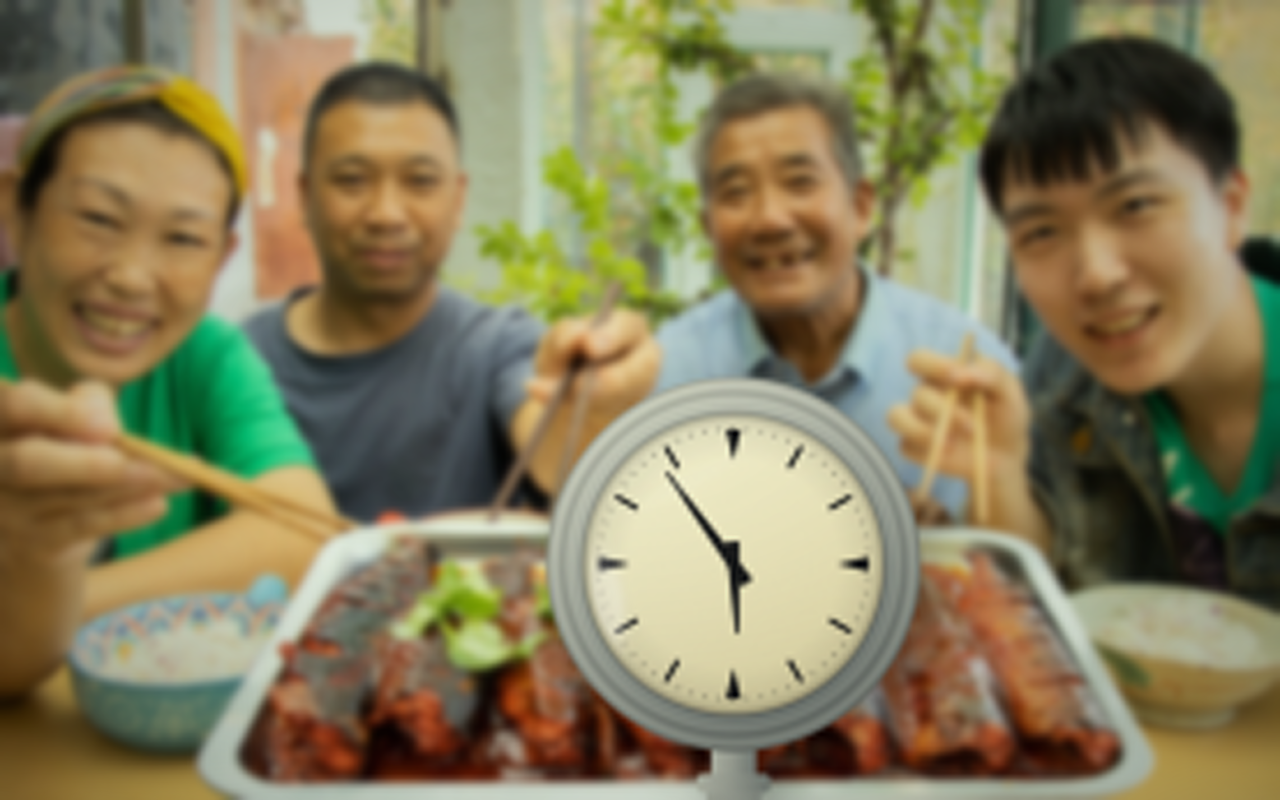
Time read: {"hour": 5, "minute": 54}
